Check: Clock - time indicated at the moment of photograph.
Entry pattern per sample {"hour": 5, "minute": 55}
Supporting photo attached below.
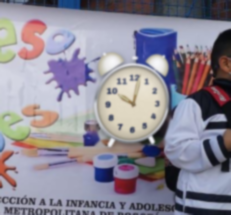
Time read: {"hour": 10, "minute": 2}
